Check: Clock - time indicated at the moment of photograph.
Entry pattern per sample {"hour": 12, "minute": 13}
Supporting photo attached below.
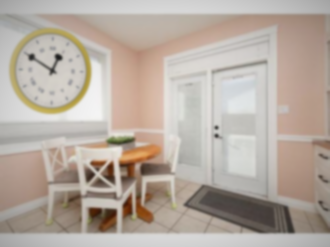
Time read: {"hour": 12, "minute": 50}
